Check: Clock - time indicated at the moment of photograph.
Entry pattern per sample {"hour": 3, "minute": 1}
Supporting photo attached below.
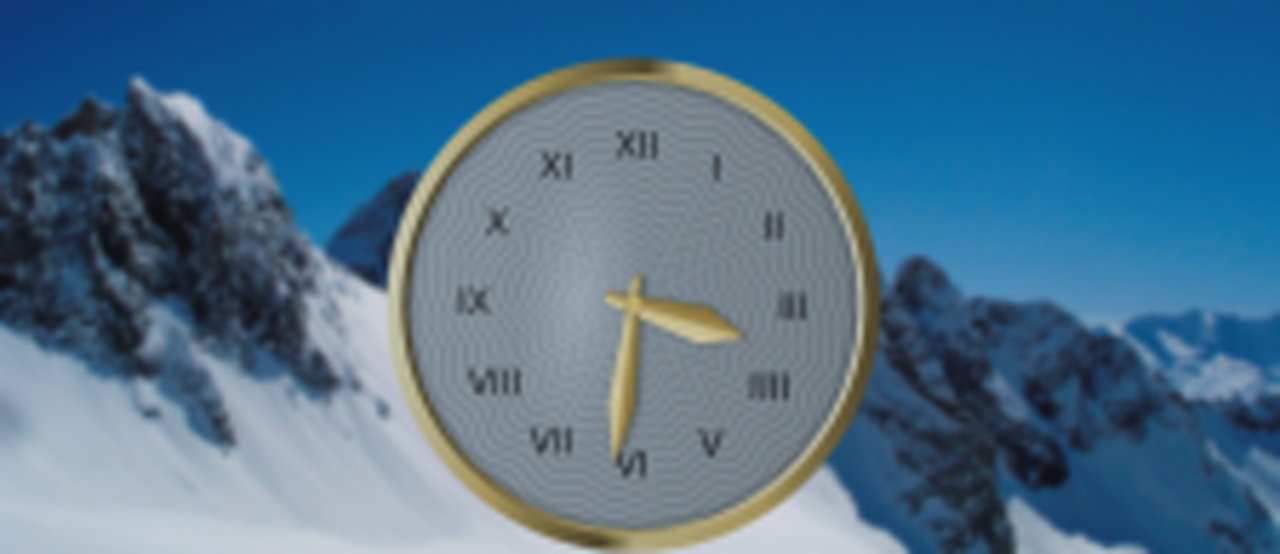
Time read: {"hour": 3, "minute": 31}
